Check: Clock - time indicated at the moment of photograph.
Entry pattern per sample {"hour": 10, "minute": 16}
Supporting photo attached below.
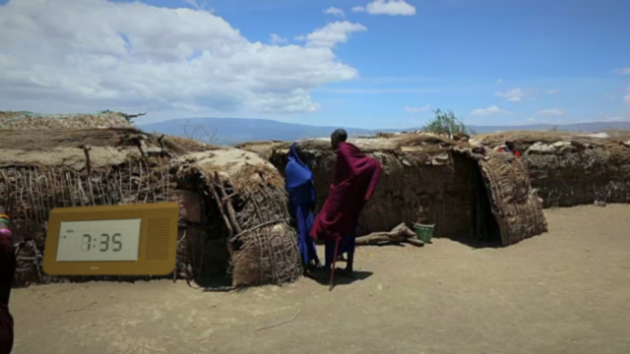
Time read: {"hour": 7, "minute": 35}
